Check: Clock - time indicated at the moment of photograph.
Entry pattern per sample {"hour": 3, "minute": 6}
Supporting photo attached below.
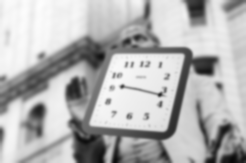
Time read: {"hour": 9, "minute": 17}
